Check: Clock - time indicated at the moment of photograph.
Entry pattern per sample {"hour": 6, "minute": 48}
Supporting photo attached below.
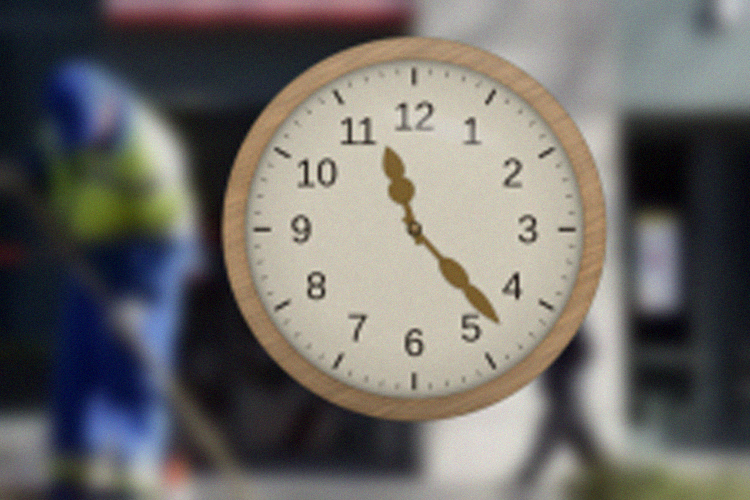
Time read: {"hour": 11, "minute": 23}
